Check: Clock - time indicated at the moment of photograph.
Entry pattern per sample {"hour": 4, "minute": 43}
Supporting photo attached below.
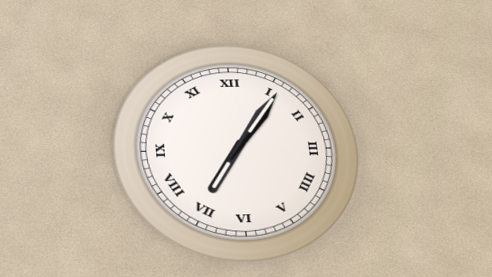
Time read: {"hour": 7, "minute": 6}
